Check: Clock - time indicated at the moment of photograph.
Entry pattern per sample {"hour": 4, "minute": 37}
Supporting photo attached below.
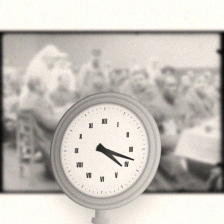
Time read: {"hour": 4, "minute": 18}
